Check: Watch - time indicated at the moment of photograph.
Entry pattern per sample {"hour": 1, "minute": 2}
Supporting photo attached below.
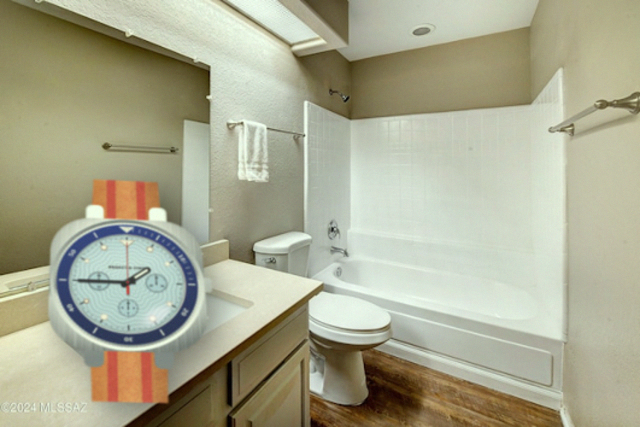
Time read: {"hour": 1, "minute": 45}
